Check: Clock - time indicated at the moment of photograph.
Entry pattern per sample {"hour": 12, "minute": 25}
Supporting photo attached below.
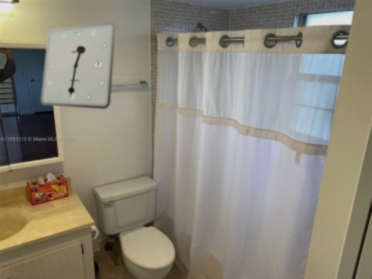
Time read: {"hour": 12, "minute": 31}
